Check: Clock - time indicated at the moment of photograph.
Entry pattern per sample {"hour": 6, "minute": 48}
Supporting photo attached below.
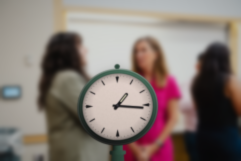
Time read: {"hour": 1, "minute": 16}
